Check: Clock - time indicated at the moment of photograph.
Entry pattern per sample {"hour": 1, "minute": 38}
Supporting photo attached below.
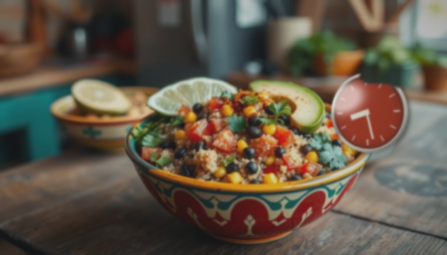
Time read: {"hour": 8, "minute": 28}
